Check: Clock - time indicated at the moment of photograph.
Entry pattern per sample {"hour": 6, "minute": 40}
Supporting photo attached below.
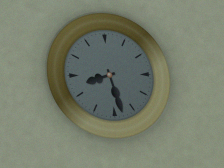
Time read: {"hour": 8, "minute": 28}
